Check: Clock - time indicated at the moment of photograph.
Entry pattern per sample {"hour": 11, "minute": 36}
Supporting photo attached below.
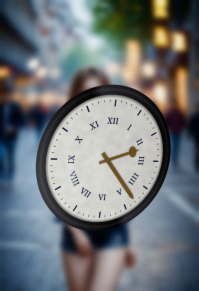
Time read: {"hour": 2, "minute": 23}
